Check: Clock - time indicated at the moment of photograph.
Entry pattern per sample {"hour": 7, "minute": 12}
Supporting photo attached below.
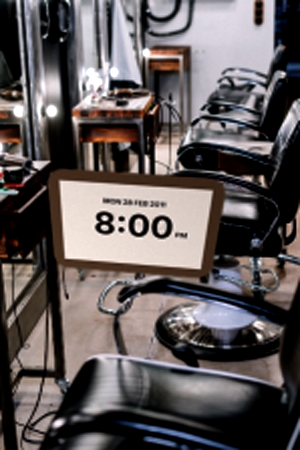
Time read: {"hour": 8, "minute": 0}
